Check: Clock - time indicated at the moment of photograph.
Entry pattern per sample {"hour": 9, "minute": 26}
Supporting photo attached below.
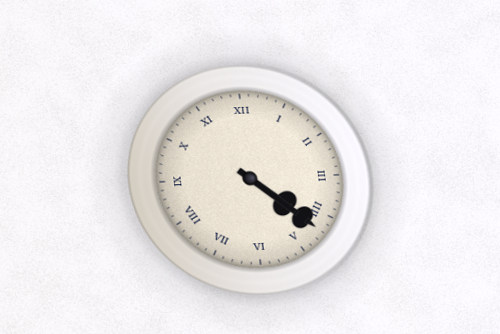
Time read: {"hour": 4, "minute": 22}
